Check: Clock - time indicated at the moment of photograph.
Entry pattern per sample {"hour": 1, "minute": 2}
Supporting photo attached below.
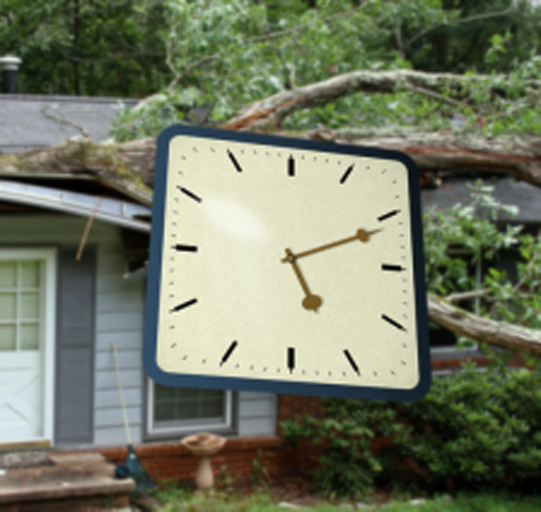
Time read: {"hour": 5, "minute": 11}
